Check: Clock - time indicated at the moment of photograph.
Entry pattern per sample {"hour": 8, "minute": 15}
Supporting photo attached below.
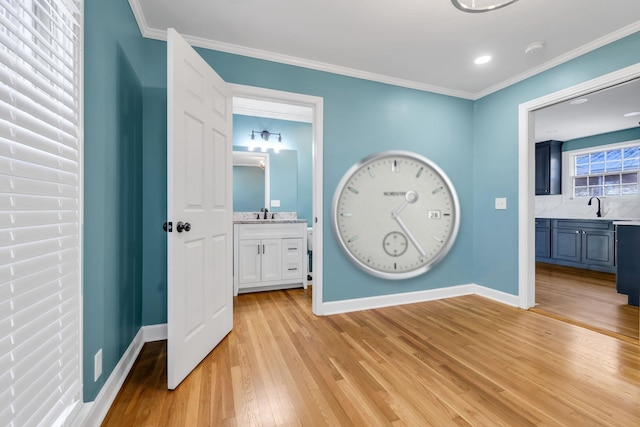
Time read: {"hour": 1, "minute": 24}
